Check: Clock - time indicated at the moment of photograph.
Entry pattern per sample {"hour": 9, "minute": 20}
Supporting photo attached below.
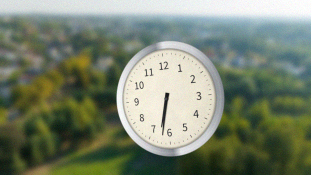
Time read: {"hour": 6, "minute": 32}
